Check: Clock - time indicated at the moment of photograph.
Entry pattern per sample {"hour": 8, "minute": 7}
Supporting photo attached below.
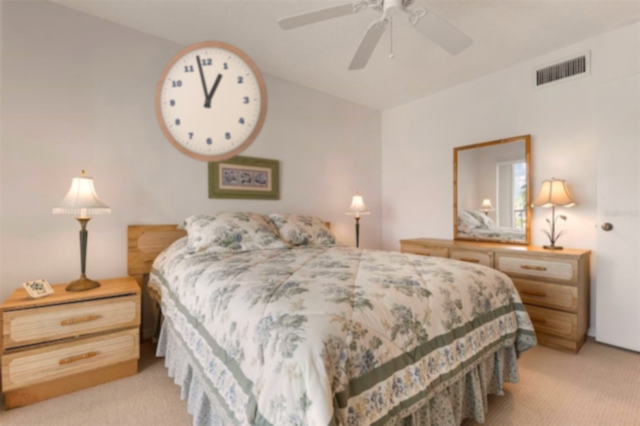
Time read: {"hour": 12, "minute": 58}
